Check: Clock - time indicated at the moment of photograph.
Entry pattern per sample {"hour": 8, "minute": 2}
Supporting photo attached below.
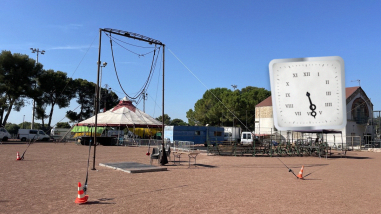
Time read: {"hour": 5, "minute": 28}
